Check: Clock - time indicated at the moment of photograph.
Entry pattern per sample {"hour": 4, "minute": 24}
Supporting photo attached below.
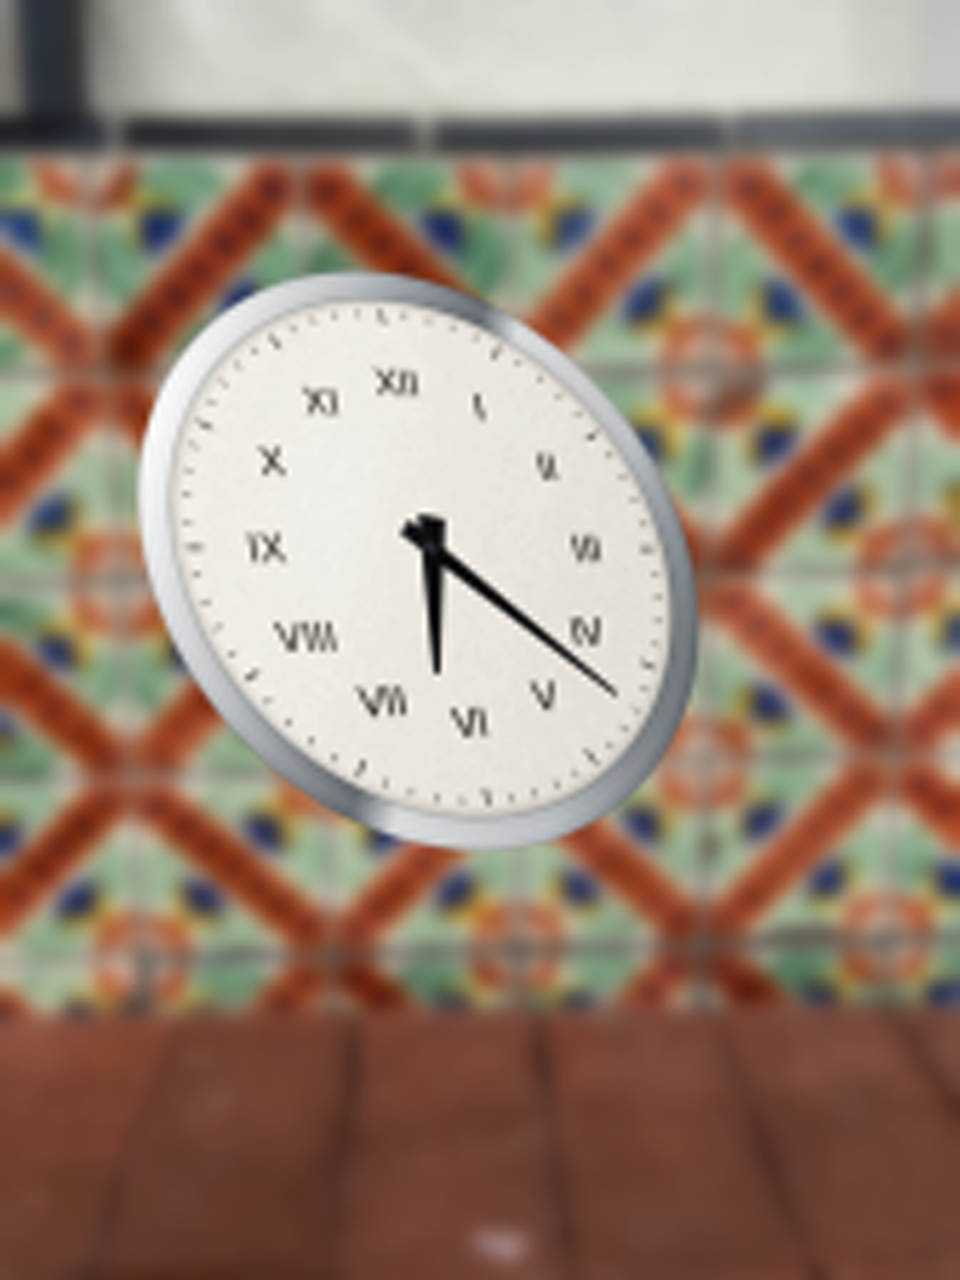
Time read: {"hour": 6, "minute": 22}
